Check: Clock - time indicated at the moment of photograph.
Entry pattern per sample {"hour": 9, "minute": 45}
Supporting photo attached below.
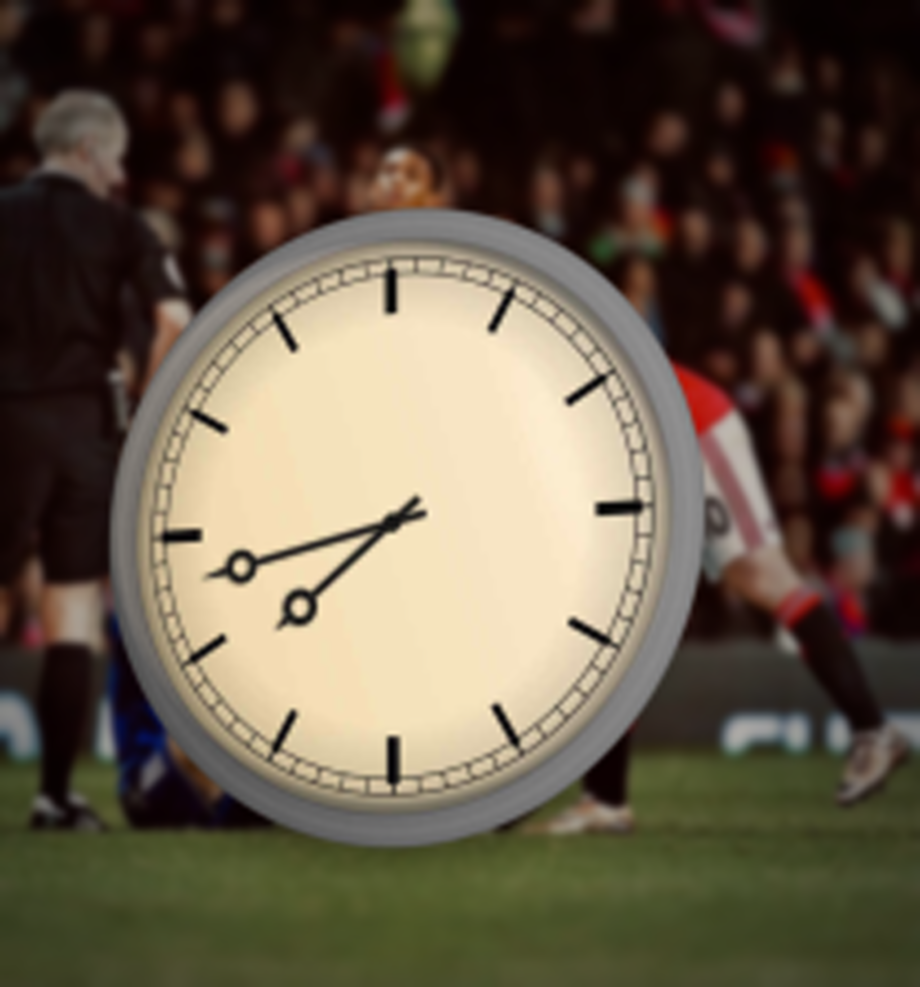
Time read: {"hour": 7, "minute": 43}
